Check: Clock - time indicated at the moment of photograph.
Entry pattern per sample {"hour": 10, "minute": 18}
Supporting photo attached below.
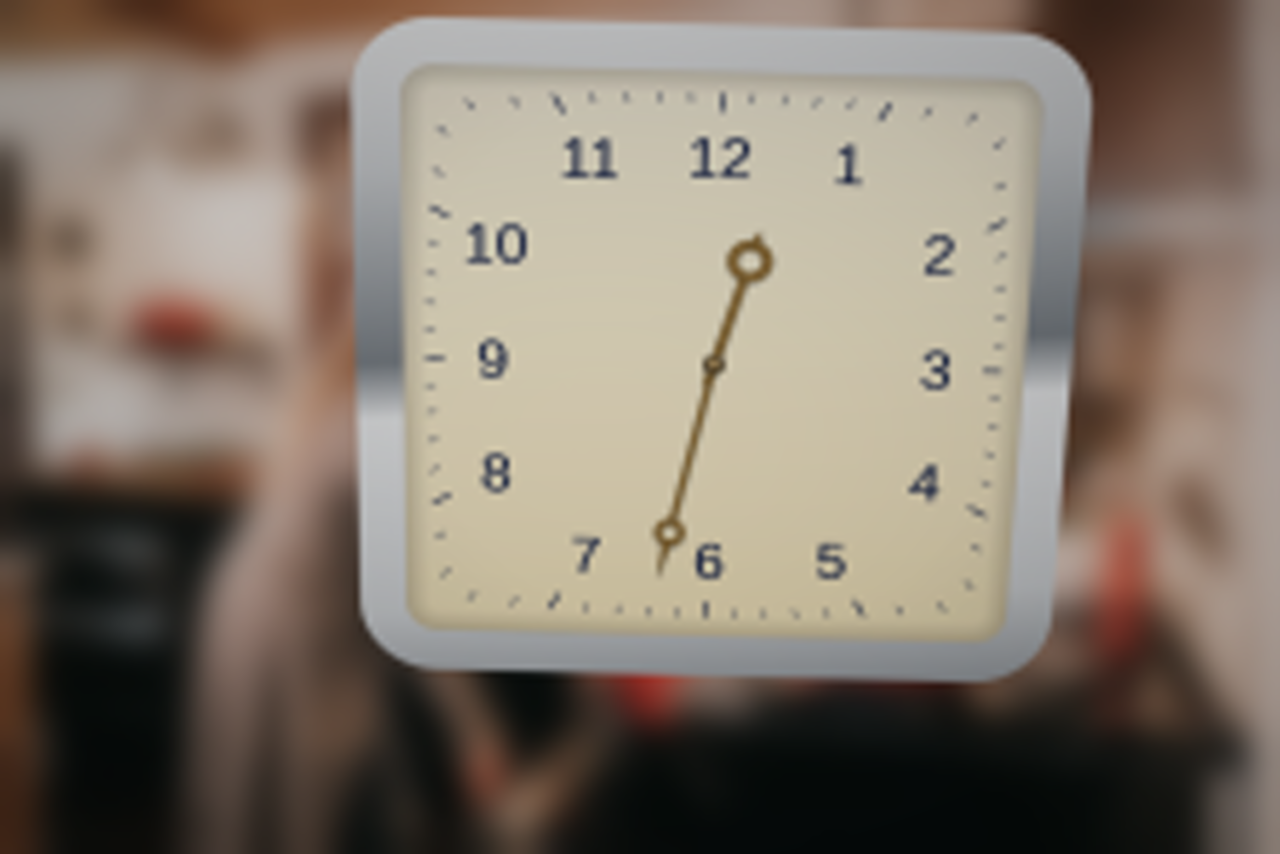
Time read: {"hour": 12, "minute": 32}
